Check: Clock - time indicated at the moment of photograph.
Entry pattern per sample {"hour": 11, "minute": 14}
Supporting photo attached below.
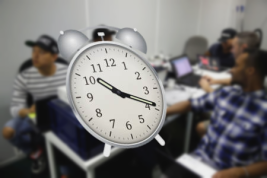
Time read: {"hour": 10, "minute": 19}
